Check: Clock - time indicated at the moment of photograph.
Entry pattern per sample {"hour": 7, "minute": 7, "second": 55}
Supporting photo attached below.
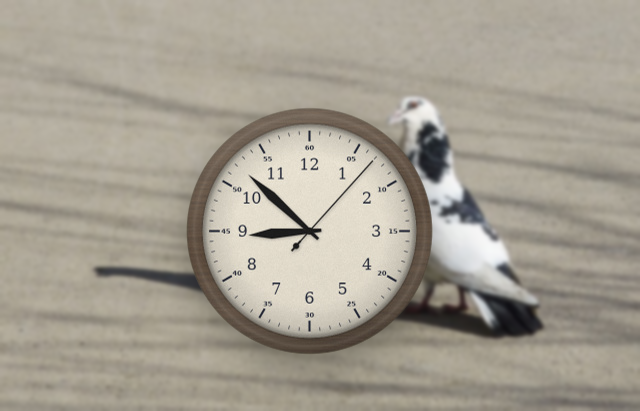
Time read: {"hour": 8, "minute": 52, "second": 7}
